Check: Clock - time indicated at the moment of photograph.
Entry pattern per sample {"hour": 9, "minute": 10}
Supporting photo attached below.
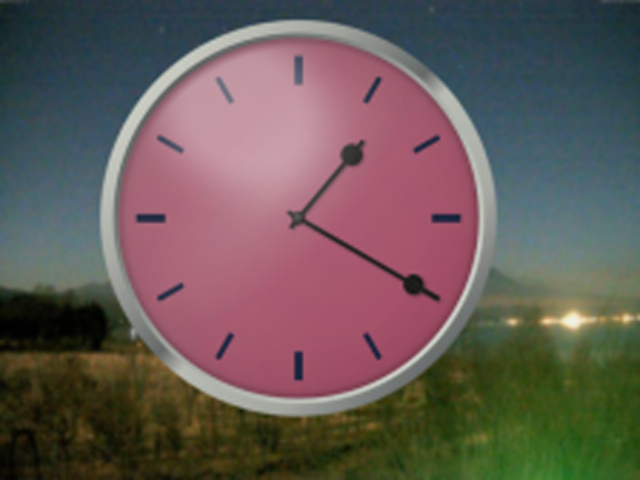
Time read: {"hour": 1, "minute": 20}
